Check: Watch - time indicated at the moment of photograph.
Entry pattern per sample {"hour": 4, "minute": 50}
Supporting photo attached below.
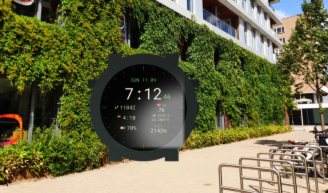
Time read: {"hour": 7, "minute": 12}
